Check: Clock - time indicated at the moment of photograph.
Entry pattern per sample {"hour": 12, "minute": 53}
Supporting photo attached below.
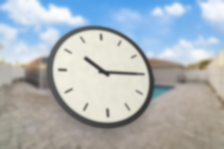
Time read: {"hour": 10, "minute": 15}
